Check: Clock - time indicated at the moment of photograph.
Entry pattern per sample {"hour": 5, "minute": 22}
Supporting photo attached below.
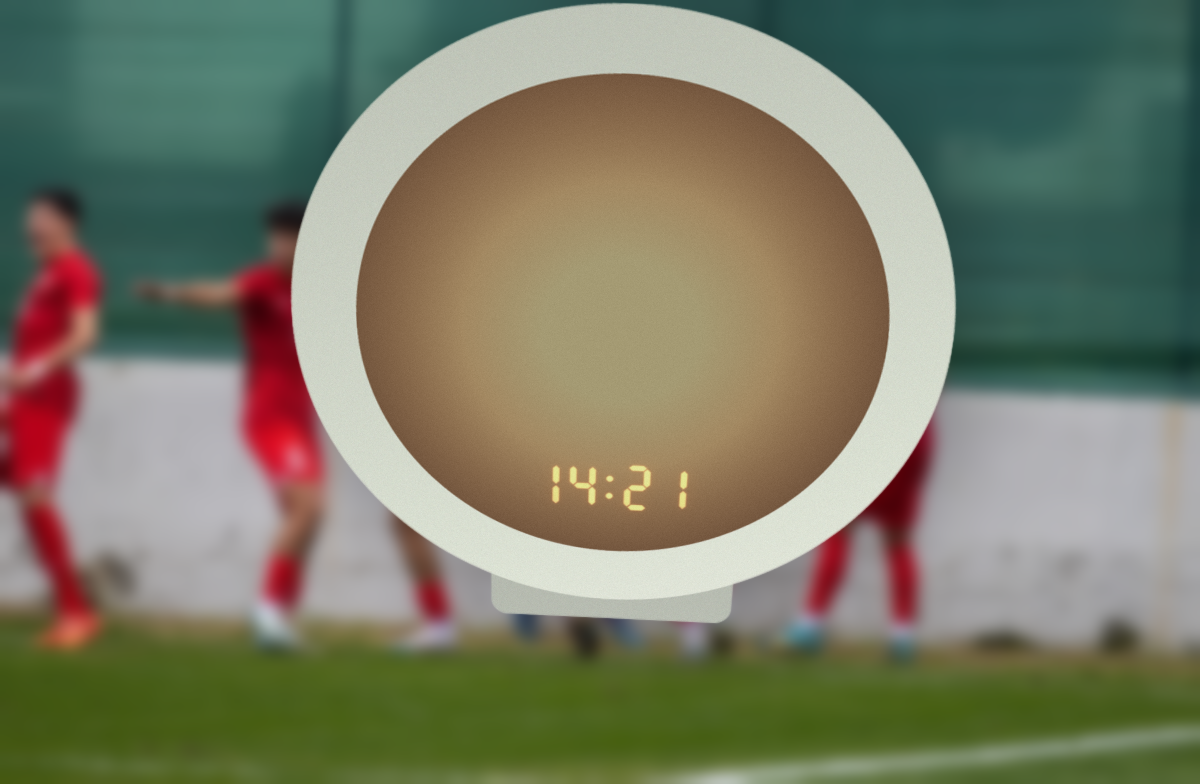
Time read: {"hour": 14, "minute": 21}
